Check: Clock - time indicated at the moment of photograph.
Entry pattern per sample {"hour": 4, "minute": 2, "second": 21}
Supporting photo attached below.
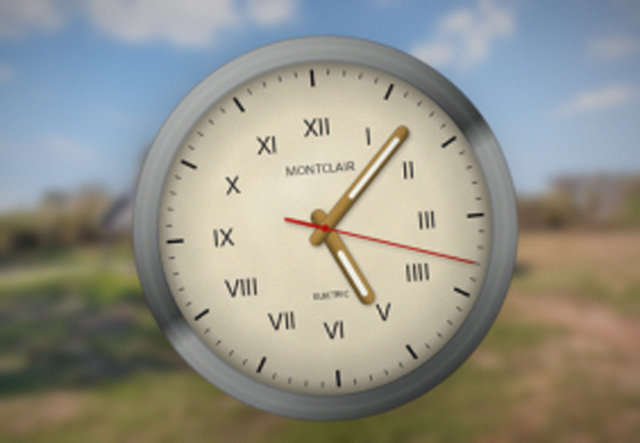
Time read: {"hour": 5, "minute": 7, "second": 18}
